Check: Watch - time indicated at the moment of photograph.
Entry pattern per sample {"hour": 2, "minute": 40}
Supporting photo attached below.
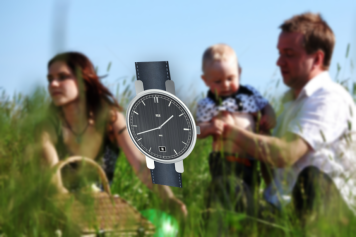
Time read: {"hour": 1, "minute": 42}
